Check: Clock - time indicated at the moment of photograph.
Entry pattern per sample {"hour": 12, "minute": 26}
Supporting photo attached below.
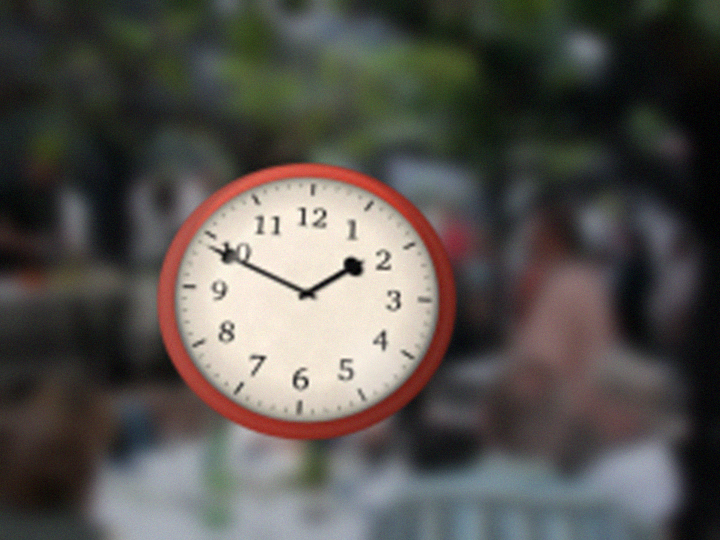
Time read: {"hour": 1, "minute": 49}
